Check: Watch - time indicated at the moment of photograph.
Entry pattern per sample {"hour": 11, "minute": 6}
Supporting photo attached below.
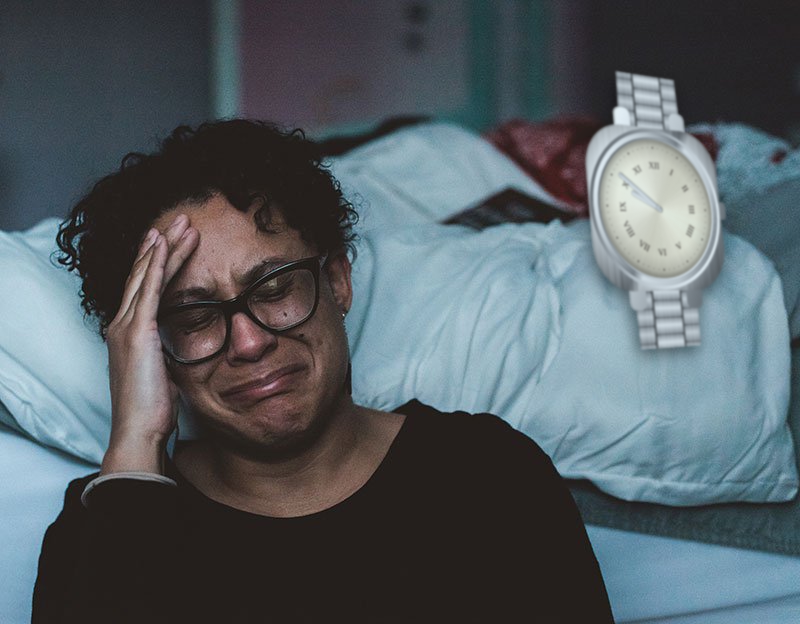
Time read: {"hour": 9, "minute": 51}
